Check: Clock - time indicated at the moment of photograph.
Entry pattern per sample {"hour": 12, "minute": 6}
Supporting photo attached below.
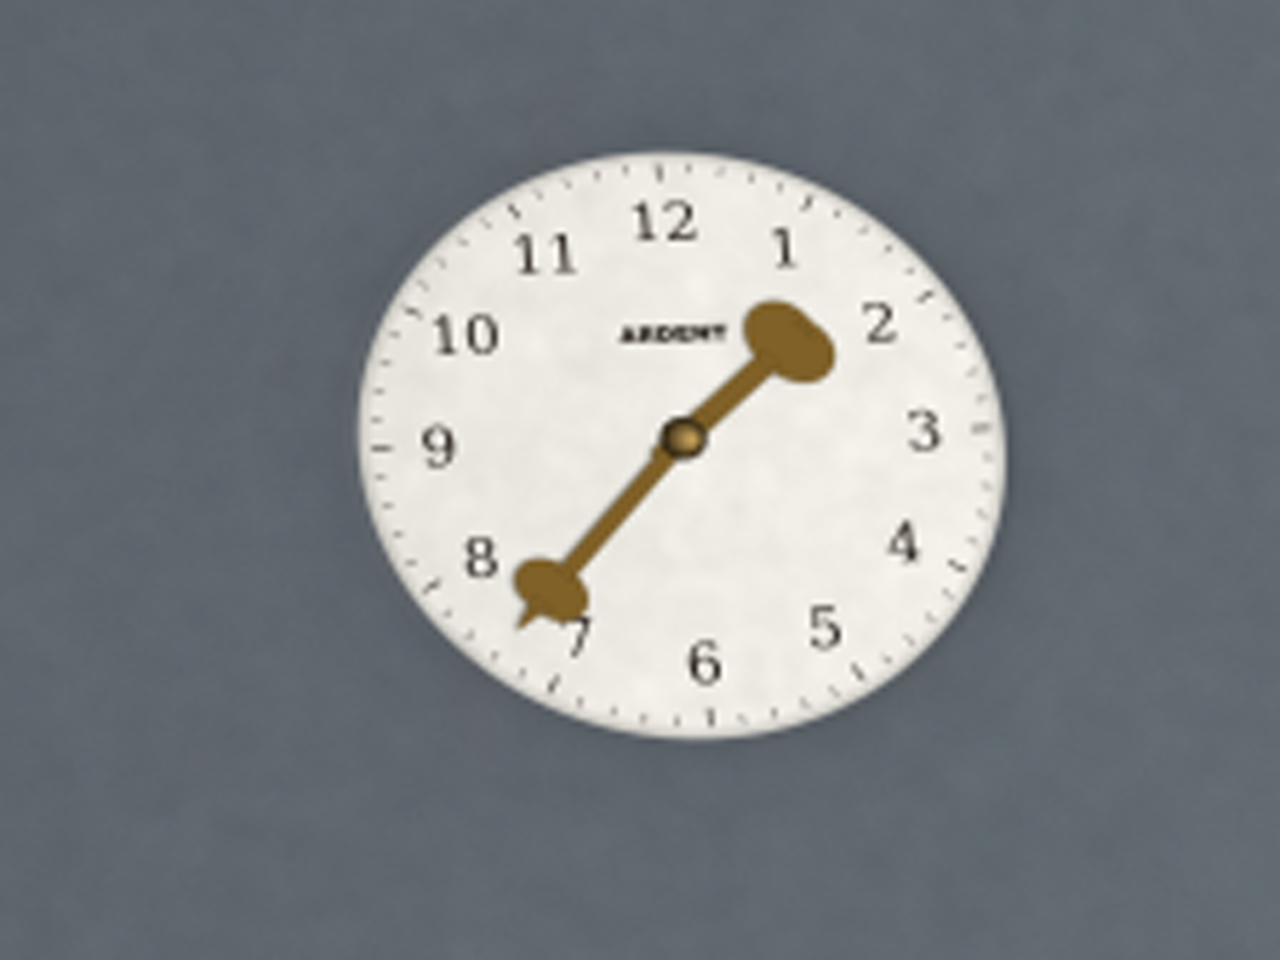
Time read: {"hour": 1, "minute": 37}
